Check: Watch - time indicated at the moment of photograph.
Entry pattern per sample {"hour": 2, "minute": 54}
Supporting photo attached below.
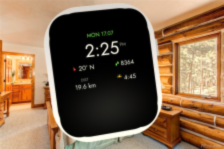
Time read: {"hour": 2, "minute": 25}
